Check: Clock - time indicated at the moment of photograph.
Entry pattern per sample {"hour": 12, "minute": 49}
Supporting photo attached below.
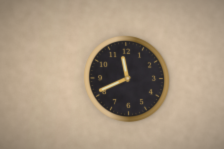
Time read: {"hour": 11, "minute": 41}
